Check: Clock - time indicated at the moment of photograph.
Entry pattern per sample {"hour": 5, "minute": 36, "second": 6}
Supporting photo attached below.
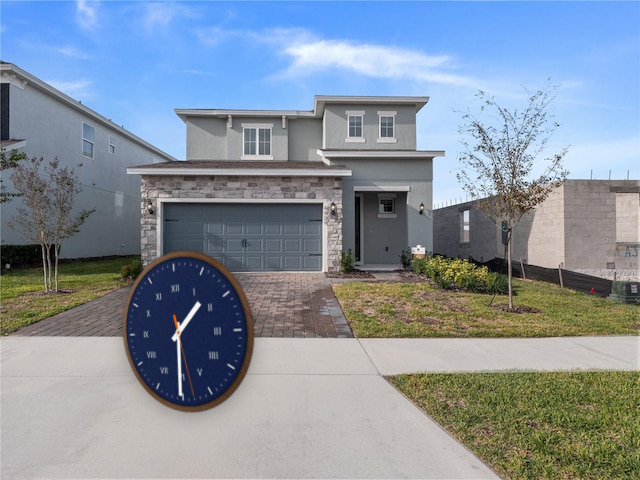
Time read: {"hour": 1, "minute": 30, "second": 28}
